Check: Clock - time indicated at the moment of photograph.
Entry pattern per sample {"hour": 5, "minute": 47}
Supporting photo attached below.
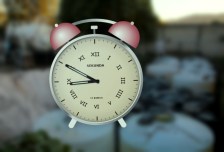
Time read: {"hour": 8, "minute": 50}
